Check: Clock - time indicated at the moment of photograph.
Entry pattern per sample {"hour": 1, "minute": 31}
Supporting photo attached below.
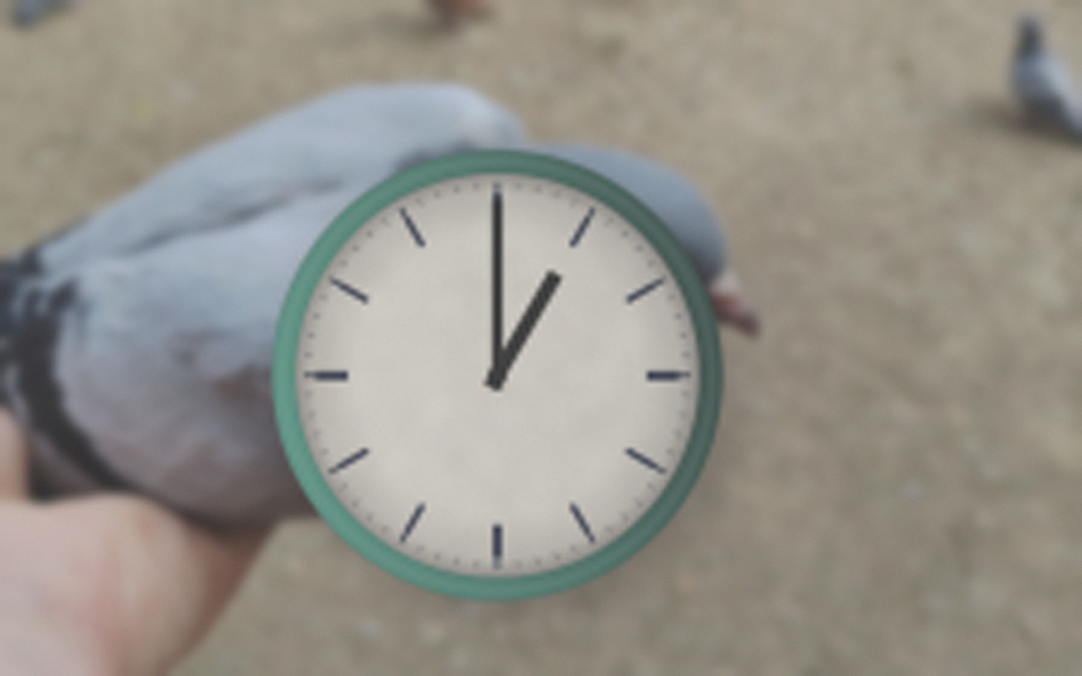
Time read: {"hour": 1, "minute": 0}
